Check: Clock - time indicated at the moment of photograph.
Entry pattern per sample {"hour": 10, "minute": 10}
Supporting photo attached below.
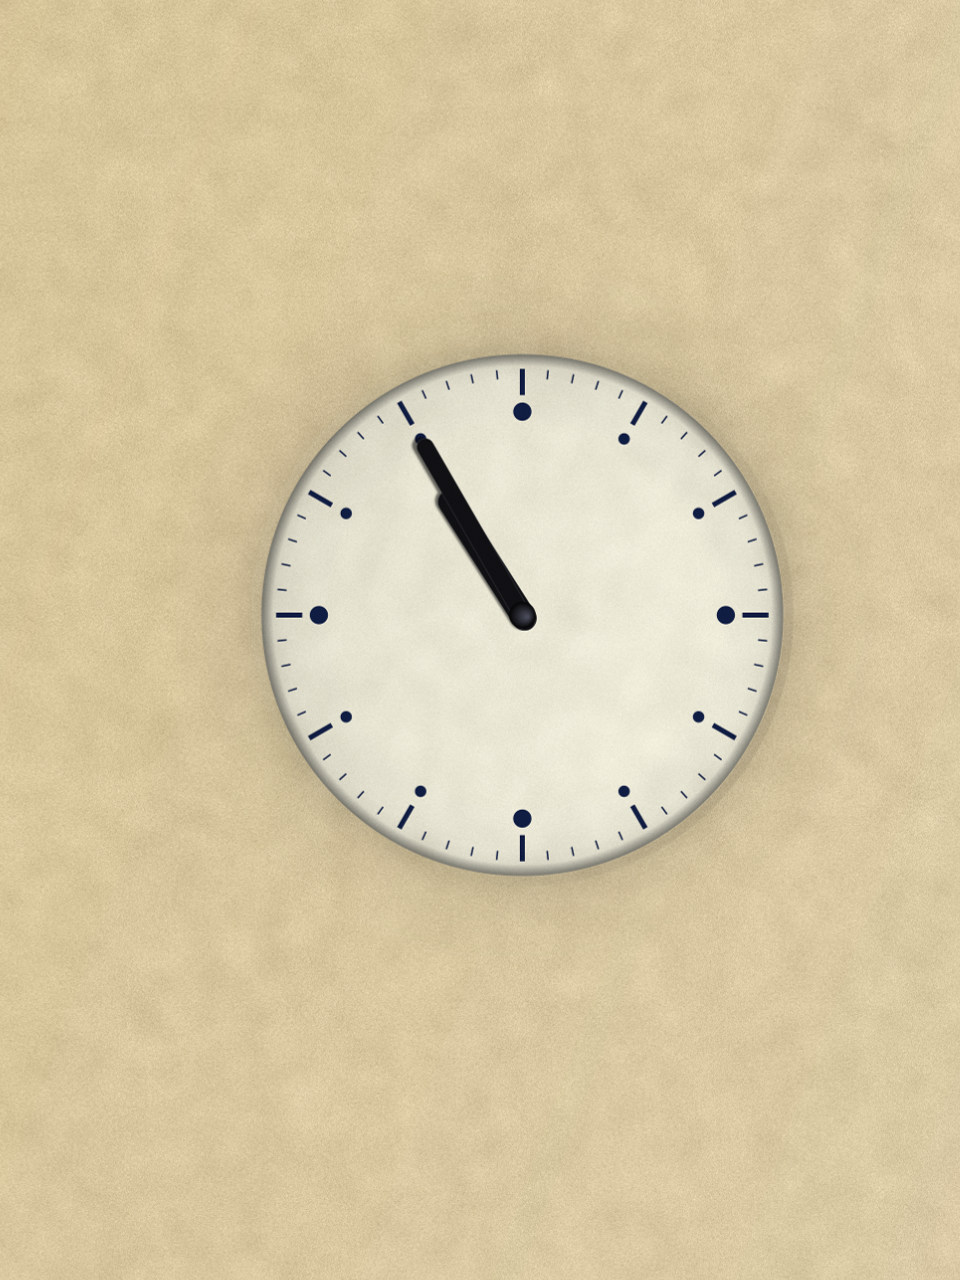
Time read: {"hour": 10, "minute": 55}
